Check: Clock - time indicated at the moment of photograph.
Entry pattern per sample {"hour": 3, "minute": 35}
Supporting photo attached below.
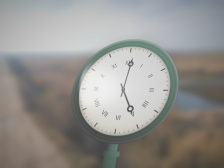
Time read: {"hour": 5, "minute": 1}
